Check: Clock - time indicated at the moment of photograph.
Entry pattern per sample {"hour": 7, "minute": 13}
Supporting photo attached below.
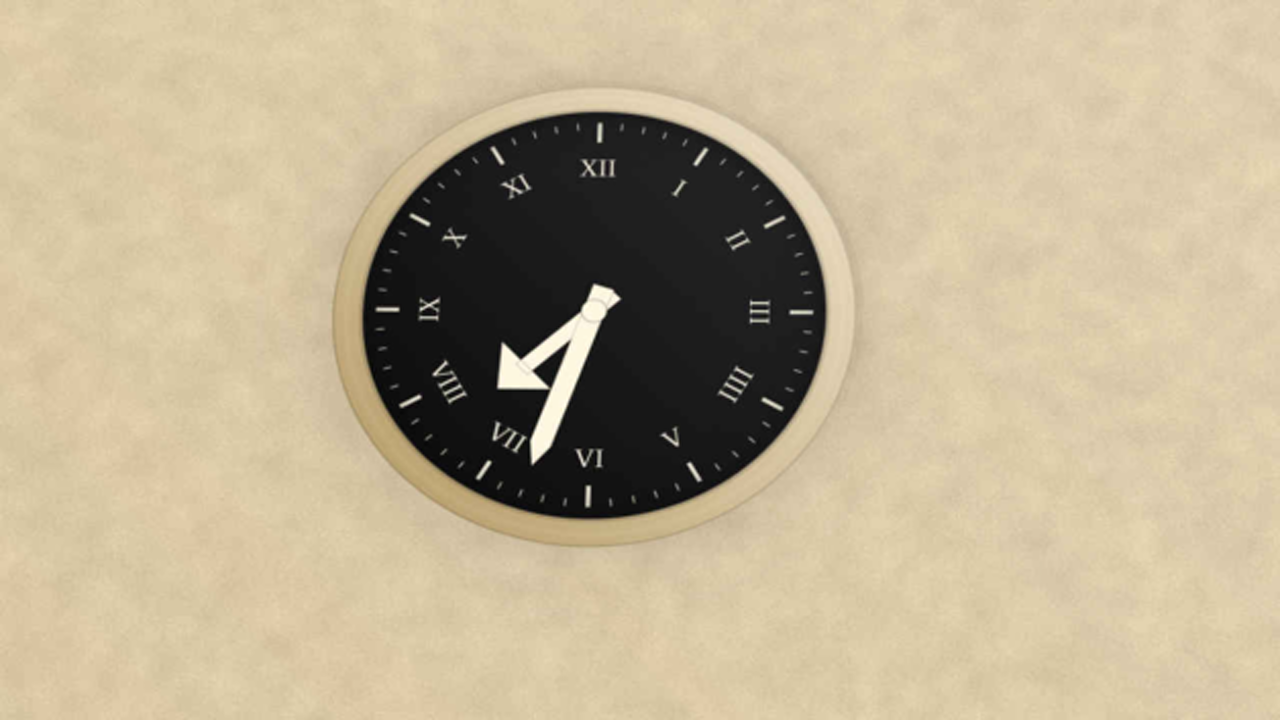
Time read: {"hour": 7, "minute": 33}
